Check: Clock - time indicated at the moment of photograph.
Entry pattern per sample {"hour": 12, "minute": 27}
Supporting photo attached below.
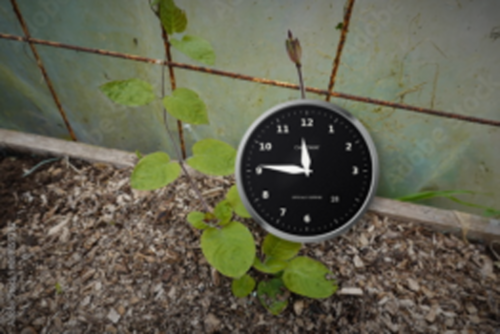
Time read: {"hour": 11, "minute": 46}
